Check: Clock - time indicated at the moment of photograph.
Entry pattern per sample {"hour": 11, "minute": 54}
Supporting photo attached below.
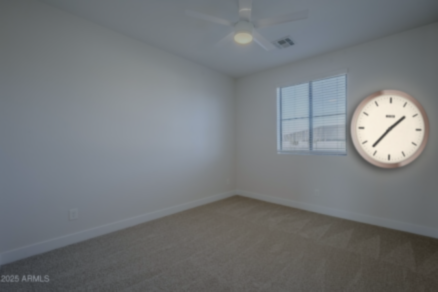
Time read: {"hour": 1, "minute": 37}
